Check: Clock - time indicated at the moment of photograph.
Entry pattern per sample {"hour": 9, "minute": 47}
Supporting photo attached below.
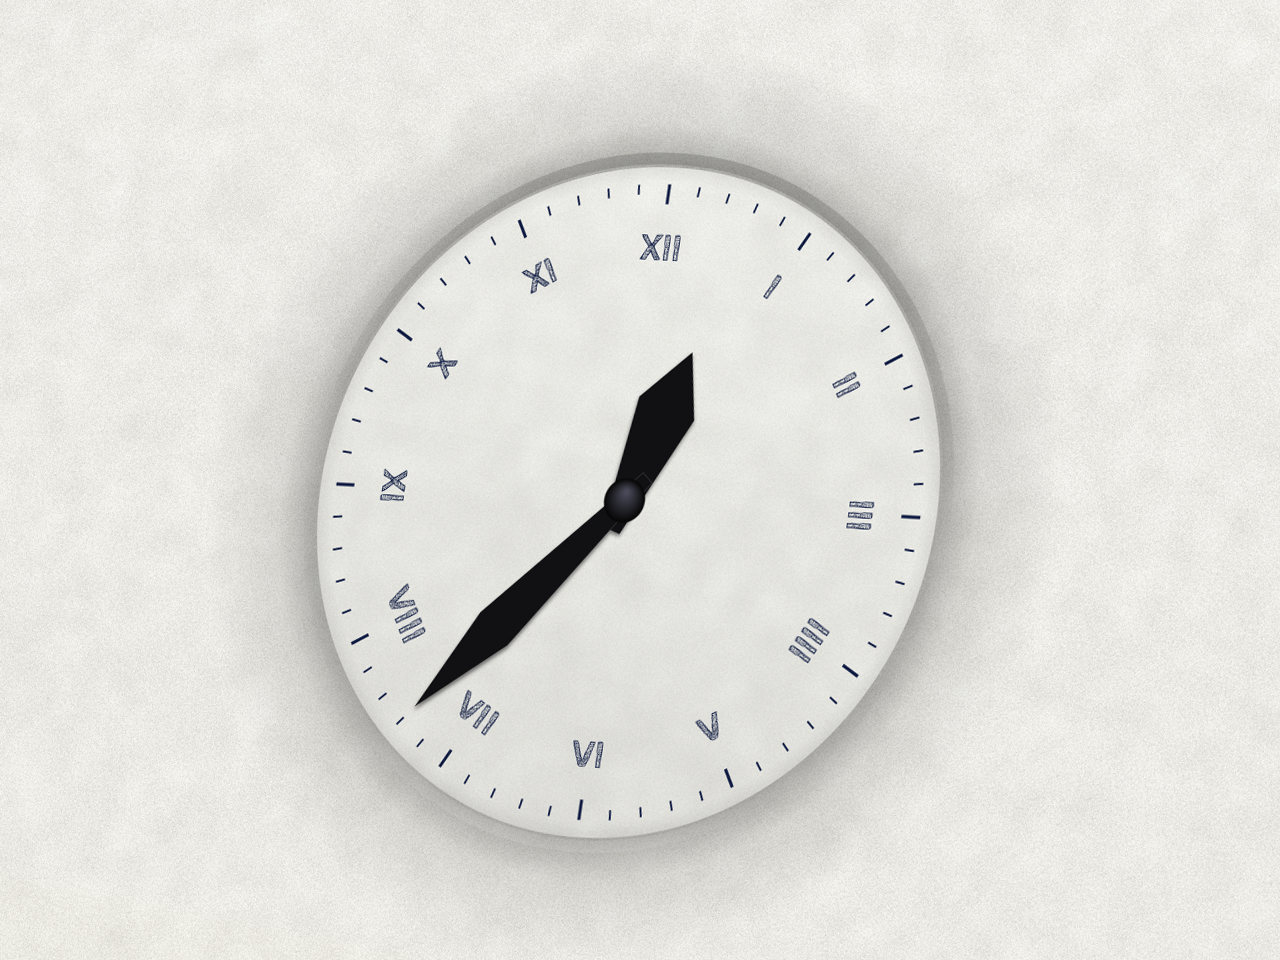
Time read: {"hour": 12, "minute": 37}
